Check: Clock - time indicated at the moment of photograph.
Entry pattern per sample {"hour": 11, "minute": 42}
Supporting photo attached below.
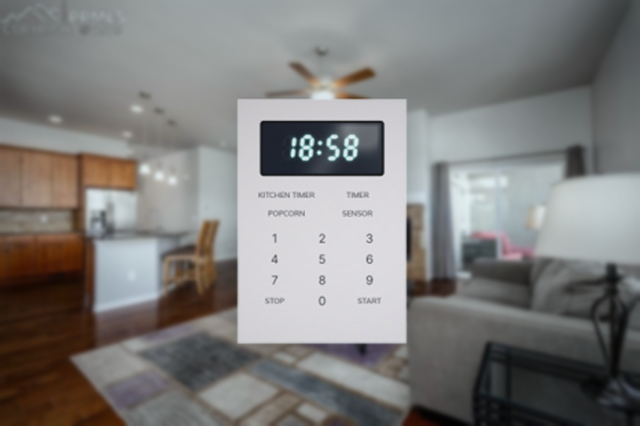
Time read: {"hour": 18, "minute": 58}
